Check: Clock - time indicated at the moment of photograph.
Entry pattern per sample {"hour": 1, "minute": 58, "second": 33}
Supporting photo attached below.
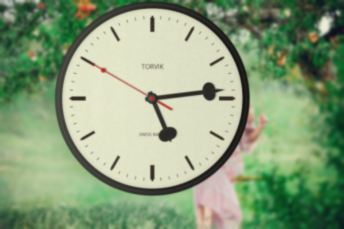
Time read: {"hour": 5, "minute": 13, "second": 50}
